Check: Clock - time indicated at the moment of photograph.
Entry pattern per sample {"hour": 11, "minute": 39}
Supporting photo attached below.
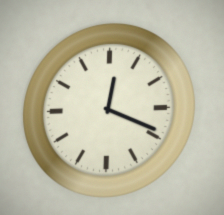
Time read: {"hour": 12, "minute": 19}
